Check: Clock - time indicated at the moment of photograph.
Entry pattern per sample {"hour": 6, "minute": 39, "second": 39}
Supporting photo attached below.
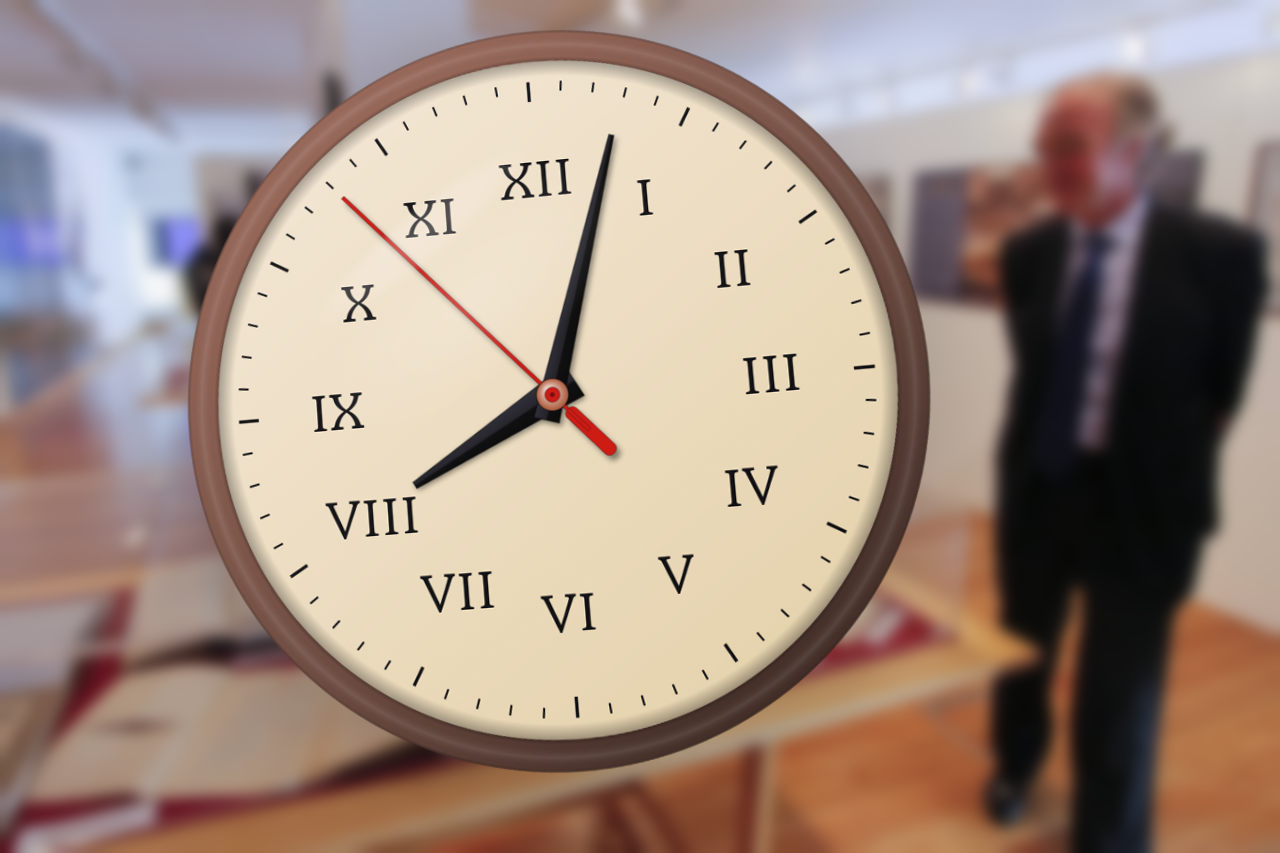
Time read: {"hour": 8, "minute": 2, "second": 53}
